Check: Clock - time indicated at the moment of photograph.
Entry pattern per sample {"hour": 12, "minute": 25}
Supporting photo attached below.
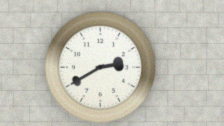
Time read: {"hour": 2, "minute": 40}
